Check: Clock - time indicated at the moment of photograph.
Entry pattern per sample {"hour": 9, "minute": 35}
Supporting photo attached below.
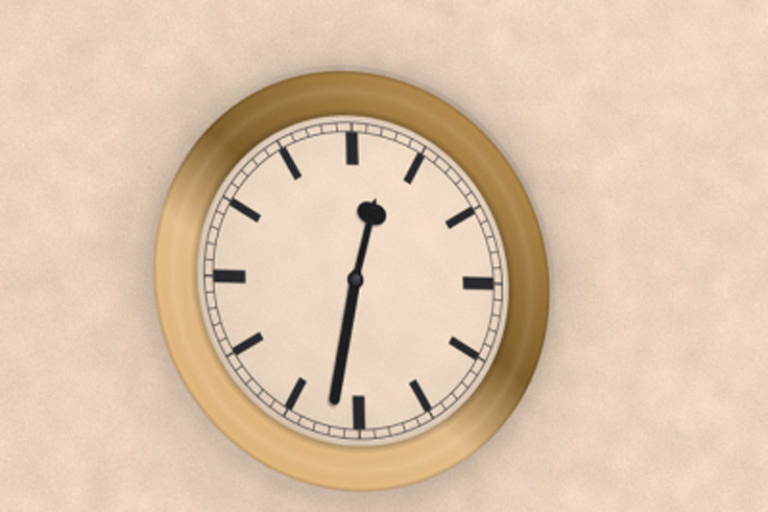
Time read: {"hour": 12, "minute": 32}
